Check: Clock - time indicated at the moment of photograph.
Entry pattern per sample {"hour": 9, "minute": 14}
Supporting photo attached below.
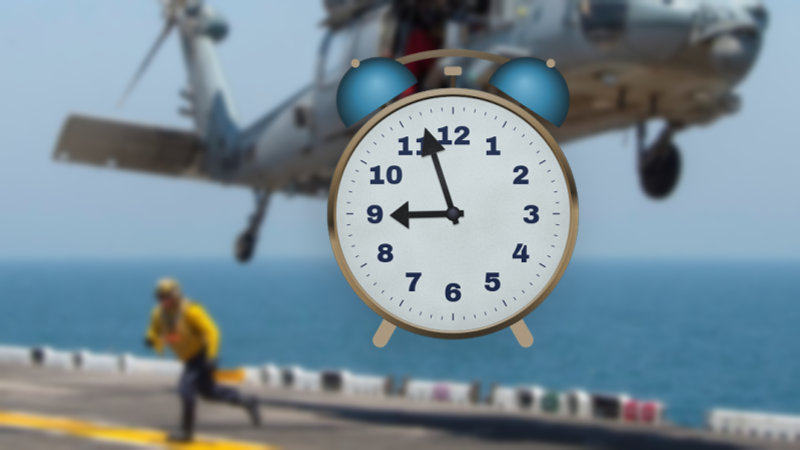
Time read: {"hour": 8, "minute": 57}
